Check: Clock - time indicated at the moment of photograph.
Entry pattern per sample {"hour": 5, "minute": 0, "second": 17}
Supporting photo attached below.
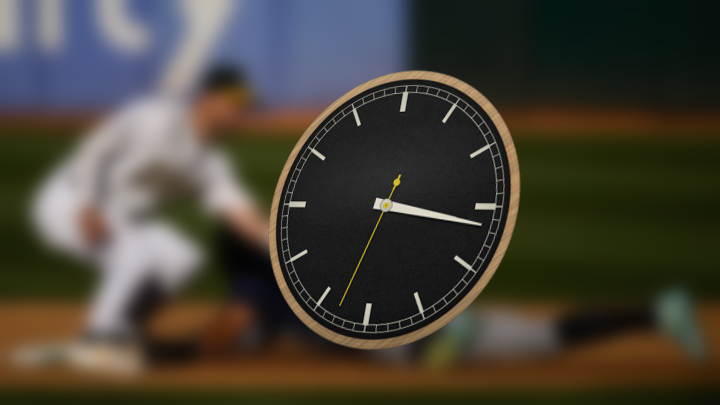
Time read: {"hour": 3, "minute": 16, "second": 33}
